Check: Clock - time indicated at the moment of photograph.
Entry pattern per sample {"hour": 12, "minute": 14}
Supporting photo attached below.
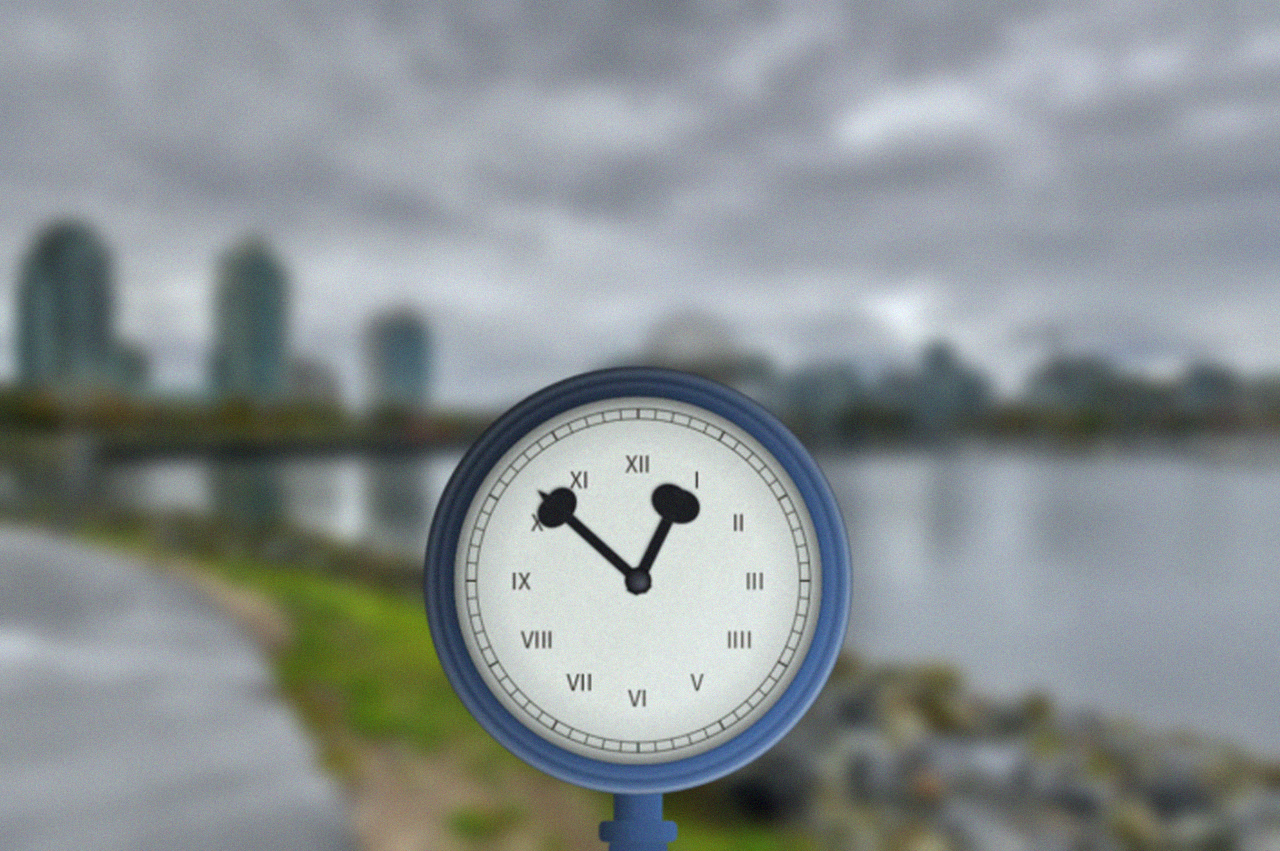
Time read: {"hour": 12, "minute": 52}
